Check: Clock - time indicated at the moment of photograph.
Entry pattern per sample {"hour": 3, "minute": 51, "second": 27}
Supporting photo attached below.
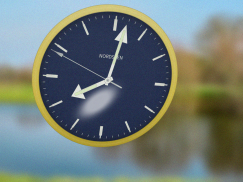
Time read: {"hour": 8, "minute": 1, "second": 49}
